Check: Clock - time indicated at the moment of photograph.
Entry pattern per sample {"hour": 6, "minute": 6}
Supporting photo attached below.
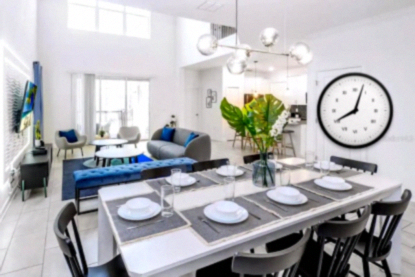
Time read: {"hour": 8, "minute": 3}
